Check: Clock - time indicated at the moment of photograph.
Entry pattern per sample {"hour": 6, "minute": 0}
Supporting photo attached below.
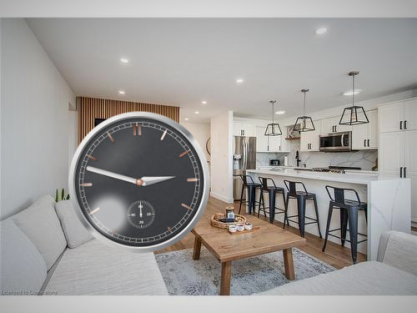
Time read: {"hour": 2, "minute": 48}
